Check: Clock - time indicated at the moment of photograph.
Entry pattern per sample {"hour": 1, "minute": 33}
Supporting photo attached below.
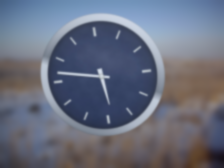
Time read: {"hour": 5, "minute": 47}
